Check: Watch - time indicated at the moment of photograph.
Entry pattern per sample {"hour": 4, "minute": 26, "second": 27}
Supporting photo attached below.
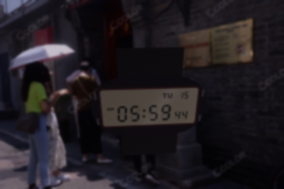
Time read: {"hour": 5, "minute": 59, "second": 44}
